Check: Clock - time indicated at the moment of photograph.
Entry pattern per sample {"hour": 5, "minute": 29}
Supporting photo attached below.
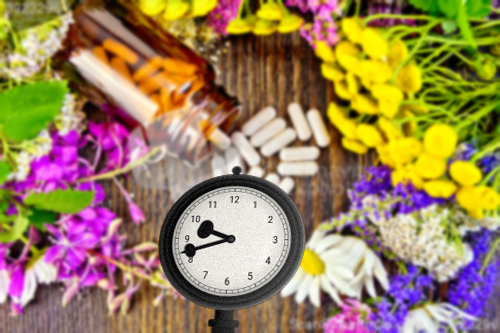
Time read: {"hour": 9, "minute": 42}
